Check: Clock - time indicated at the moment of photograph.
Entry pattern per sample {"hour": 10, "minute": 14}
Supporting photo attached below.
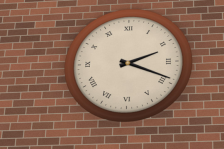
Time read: {"hour": 2, "minute": 19}
